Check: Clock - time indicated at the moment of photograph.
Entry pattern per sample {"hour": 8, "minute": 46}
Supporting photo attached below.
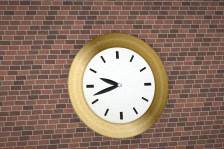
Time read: {"hour": 9, "minute": 42}
